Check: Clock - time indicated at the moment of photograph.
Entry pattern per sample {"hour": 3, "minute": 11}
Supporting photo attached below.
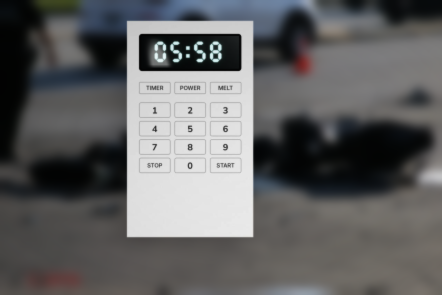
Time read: {"hour": 5, "minute": 58}
